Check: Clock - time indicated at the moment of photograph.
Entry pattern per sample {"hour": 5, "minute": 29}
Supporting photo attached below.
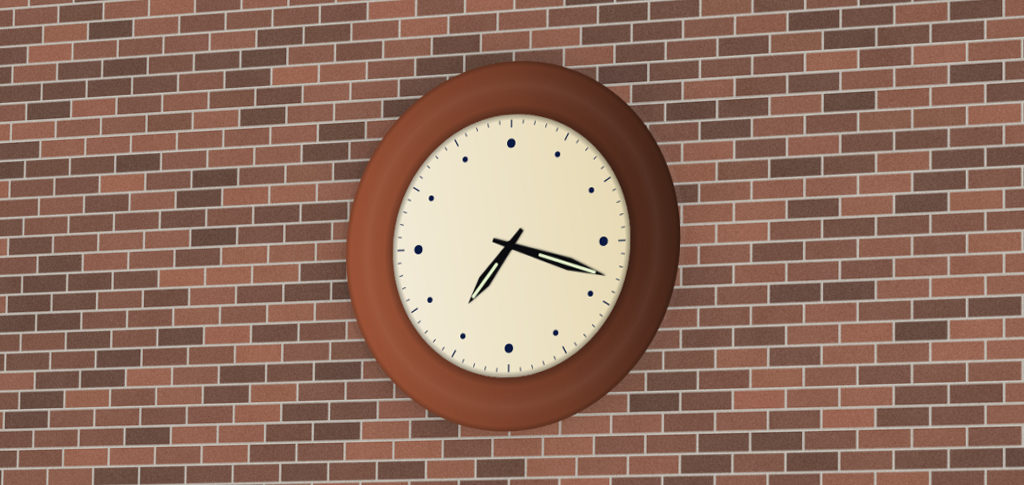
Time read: {"hour": 7, "minute": 18}
